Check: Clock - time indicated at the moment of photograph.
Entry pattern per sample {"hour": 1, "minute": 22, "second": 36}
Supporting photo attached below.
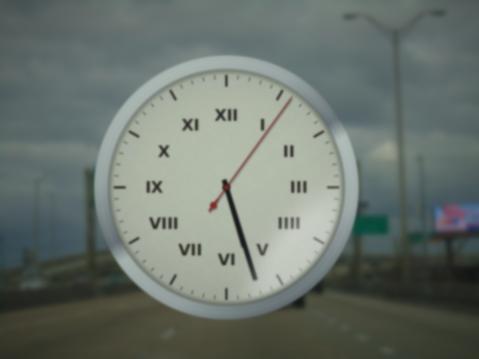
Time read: {"hour": 5, "minute": 27, "second": 6}
